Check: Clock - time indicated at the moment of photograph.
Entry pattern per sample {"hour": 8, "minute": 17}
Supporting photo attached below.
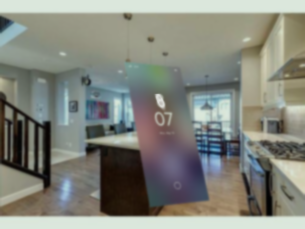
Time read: {"hour": 8, "minute": 7}
